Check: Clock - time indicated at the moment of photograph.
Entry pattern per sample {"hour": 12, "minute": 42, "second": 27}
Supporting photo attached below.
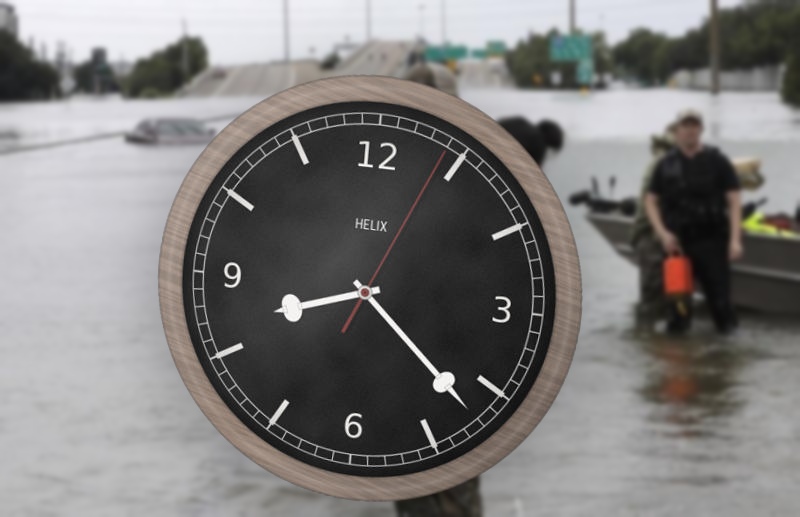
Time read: {"hour": 8, "minute": 22, "second": 4}
